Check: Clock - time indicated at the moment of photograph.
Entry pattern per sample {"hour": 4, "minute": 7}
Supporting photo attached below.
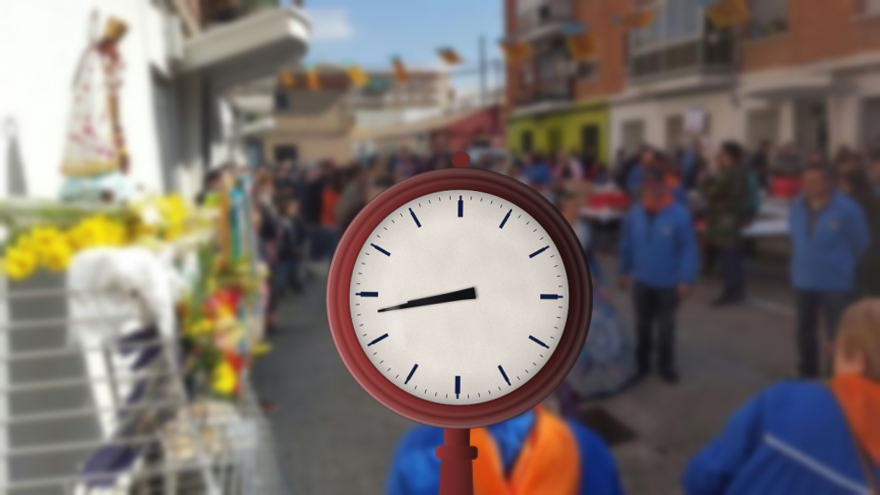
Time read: {"hour": 8, "minute": 43}
